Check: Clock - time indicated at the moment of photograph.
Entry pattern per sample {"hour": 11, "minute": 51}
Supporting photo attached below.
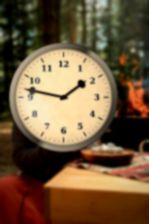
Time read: {"hour": 1, "minute": 47}
